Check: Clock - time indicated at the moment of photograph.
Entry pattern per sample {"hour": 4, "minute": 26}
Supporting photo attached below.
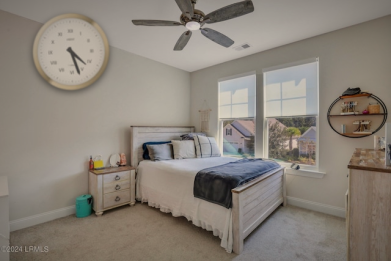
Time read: {"hour": 4, "minute": 27}
